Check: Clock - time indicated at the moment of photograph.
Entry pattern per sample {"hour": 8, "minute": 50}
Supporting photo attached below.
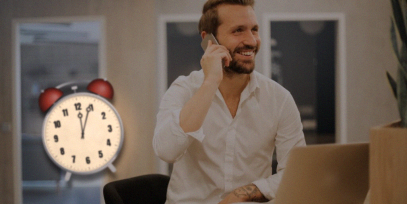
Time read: {"hour": 12, "minute": 4}
